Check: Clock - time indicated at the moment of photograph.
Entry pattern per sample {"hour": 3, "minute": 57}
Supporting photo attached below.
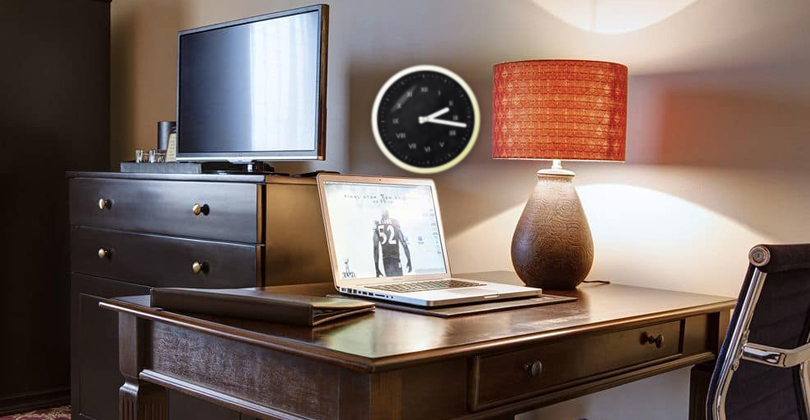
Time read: {"hour": 2, "minute": 17}
